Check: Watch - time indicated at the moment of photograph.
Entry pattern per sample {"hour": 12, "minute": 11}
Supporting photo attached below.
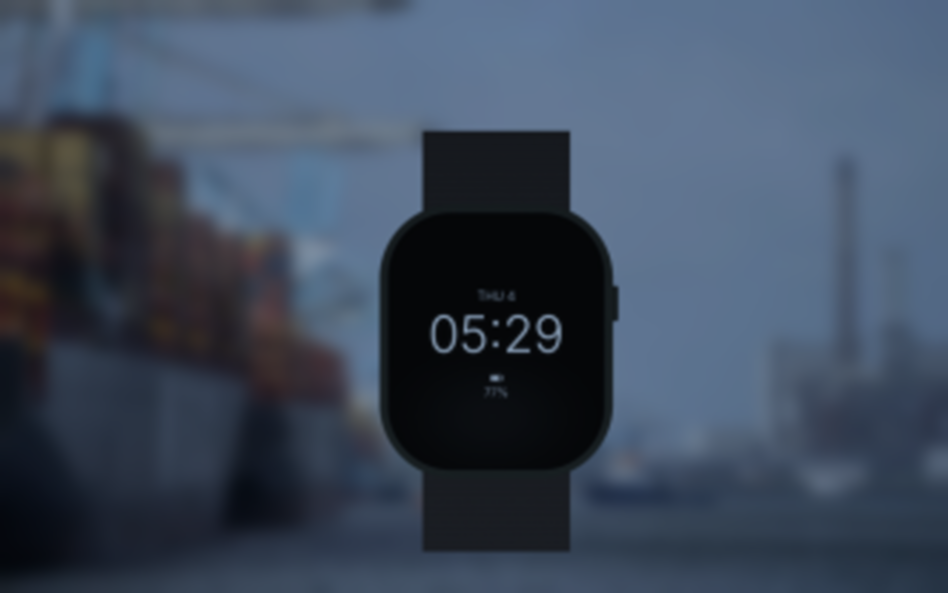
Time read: {"hour": 5, "minute": 29}
